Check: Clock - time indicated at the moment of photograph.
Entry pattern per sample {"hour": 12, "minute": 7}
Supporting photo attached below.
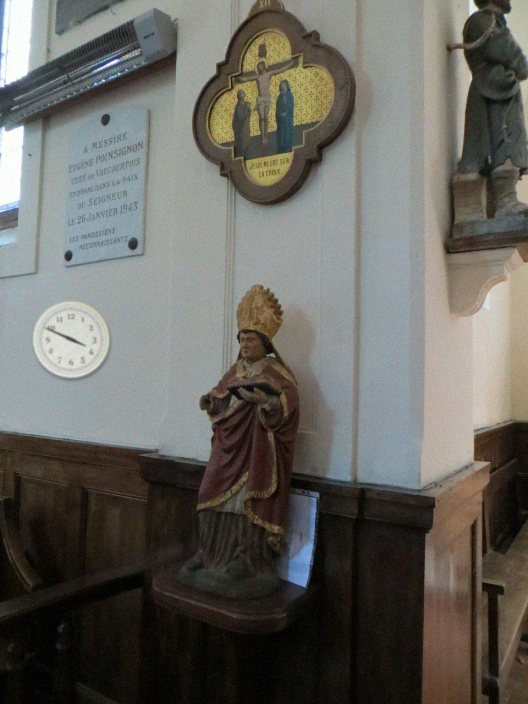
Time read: {"hour": 3, "minute": 49}
